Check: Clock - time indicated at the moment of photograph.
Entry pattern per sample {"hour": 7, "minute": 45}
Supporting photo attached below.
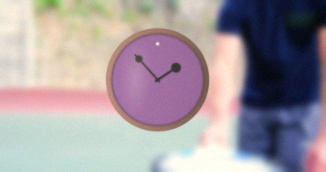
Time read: {"hour": 1, "minute": 53}
